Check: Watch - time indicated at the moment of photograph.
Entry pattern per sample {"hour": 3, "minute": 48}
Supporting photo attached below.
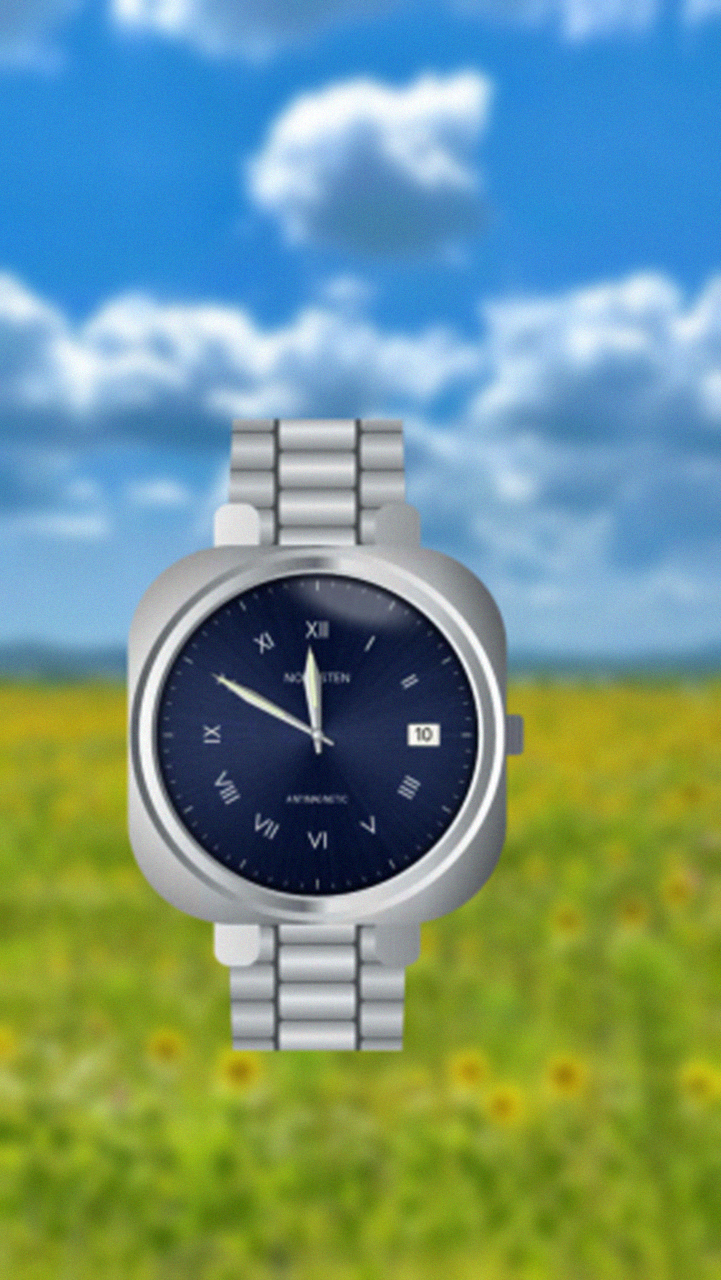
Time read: {"hour": 11, "minute": 50}
